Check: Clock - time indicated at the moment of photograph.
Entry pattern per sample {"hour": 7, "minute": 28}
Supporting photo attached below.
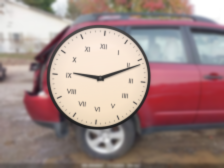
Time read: {"hour": 9, "minute": 11}
